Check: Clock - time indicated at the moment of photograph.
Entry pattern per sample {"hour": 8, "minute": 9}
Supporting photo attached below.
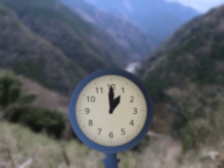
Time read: {"hour": 1, "minute": 0}
